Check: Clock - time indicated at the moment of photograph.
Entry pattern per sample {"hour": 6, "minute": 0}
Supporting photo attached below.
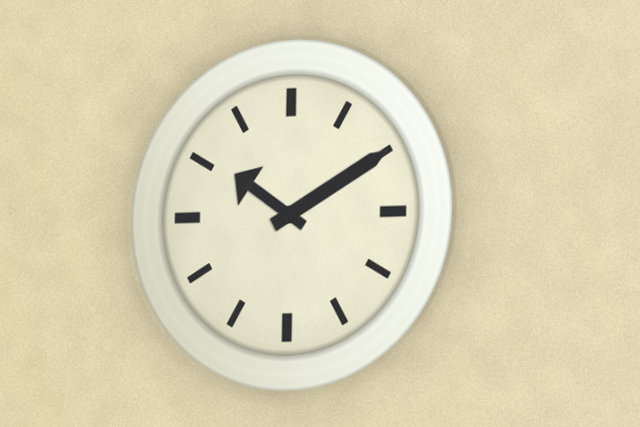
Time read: {"hour": 10, "minute": 10}
